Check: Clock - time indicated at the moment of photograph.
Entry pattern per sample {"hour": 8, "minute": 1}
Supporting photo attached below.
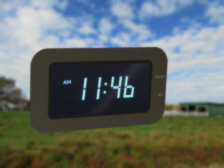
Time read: {"hour": 11, "minute": 46}
